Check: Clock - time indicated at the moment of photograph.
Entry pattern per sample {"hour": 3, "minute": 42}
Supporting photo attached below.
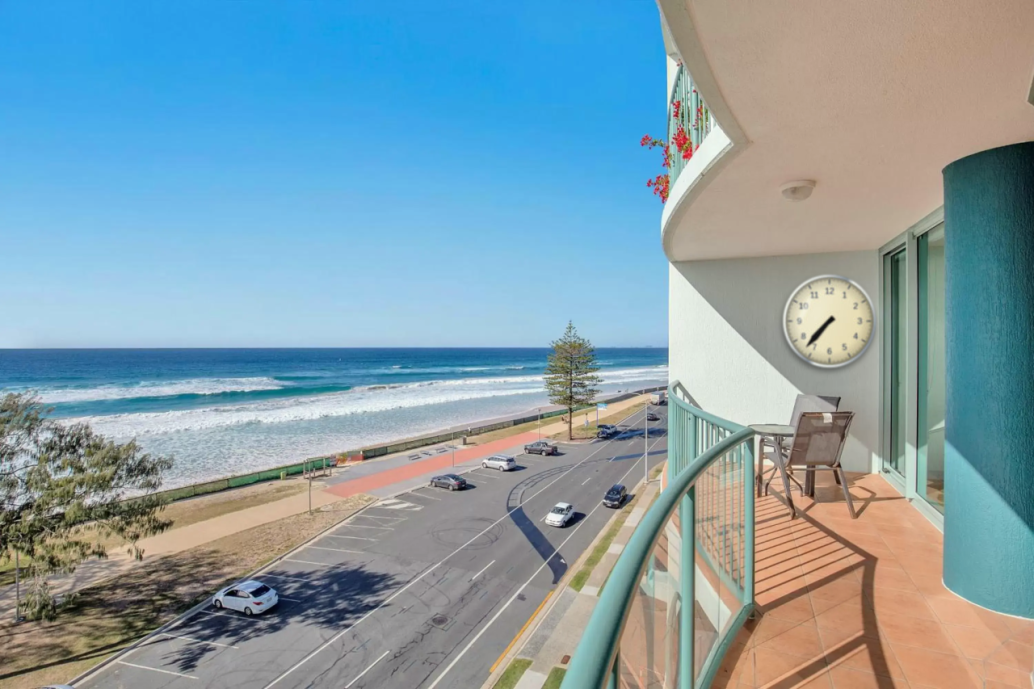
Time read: {"hour": 7, "minute": 37}
